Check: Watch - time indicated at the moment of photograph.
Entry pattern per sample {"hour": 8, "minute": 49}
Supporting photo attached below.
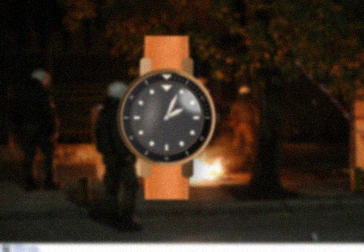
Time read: {"hour": 2, "minute": 4}
